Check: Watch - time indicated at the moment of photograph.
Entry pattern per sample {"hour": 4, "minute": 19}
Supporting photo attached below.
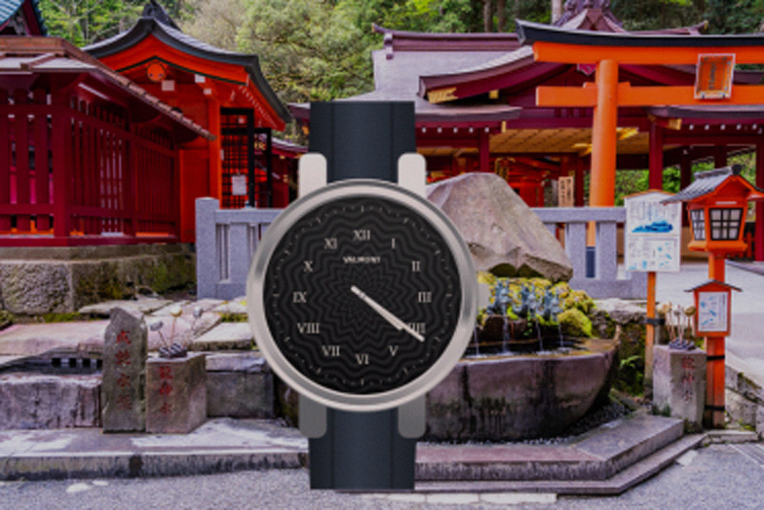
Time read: {"hour": 4, "minute": 21}
